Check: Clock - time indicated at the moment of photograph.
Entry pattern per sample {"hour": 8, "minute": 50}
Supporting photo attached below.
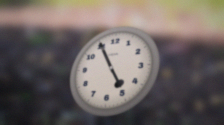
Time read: {"hour": 4, "minute": 55}
